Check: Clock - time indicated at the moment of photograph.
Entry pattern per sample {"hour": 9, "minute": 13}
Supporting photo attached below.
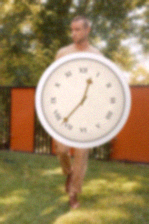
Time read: {"hour": 12, "minute": 37}
